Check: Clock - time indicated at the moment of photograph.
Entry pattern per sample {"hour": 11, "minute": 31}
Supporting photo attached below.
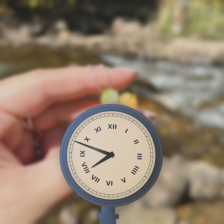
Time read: {"hour": 7, "minute": 48}
